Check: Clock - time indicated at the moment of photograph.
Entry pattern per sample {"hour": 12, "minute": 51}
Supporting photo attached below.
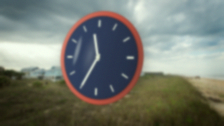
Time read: {"hour": 11, "minute": 35}
